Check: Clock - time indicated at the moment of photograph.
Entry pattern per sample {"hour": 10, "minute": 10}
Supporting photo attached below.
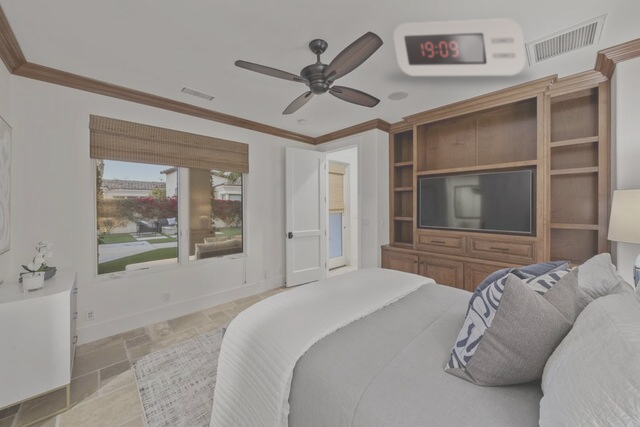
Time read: {"hour": 19, "minute": 9}
